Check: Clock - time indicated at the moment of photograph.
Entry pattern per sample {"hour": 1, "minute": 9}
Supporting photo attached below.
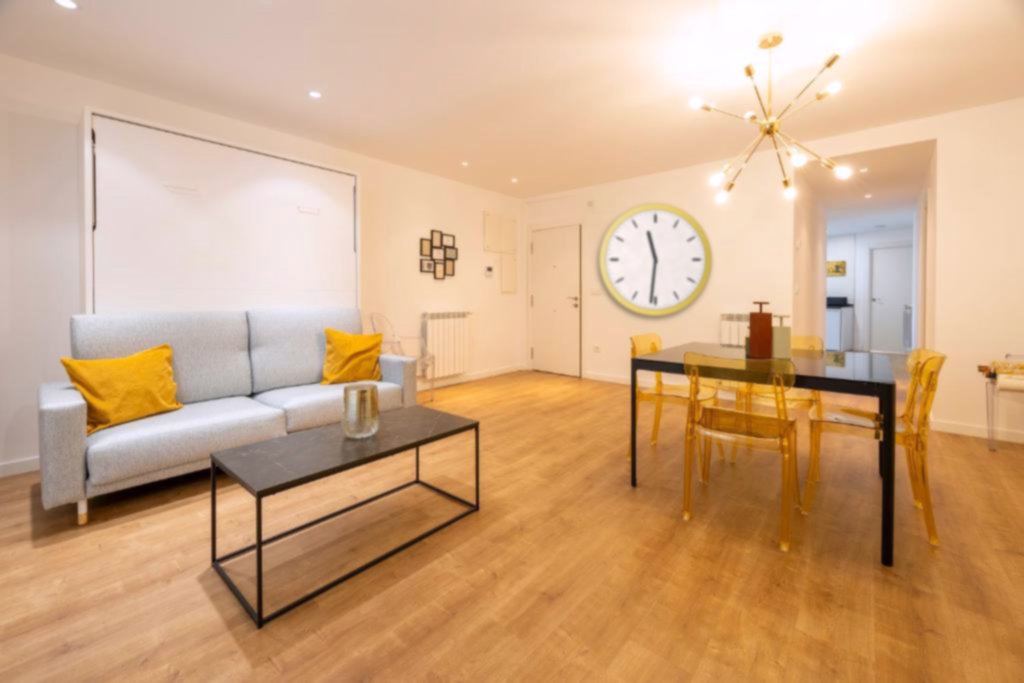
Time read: {"hour": 11, "minute": 31}
